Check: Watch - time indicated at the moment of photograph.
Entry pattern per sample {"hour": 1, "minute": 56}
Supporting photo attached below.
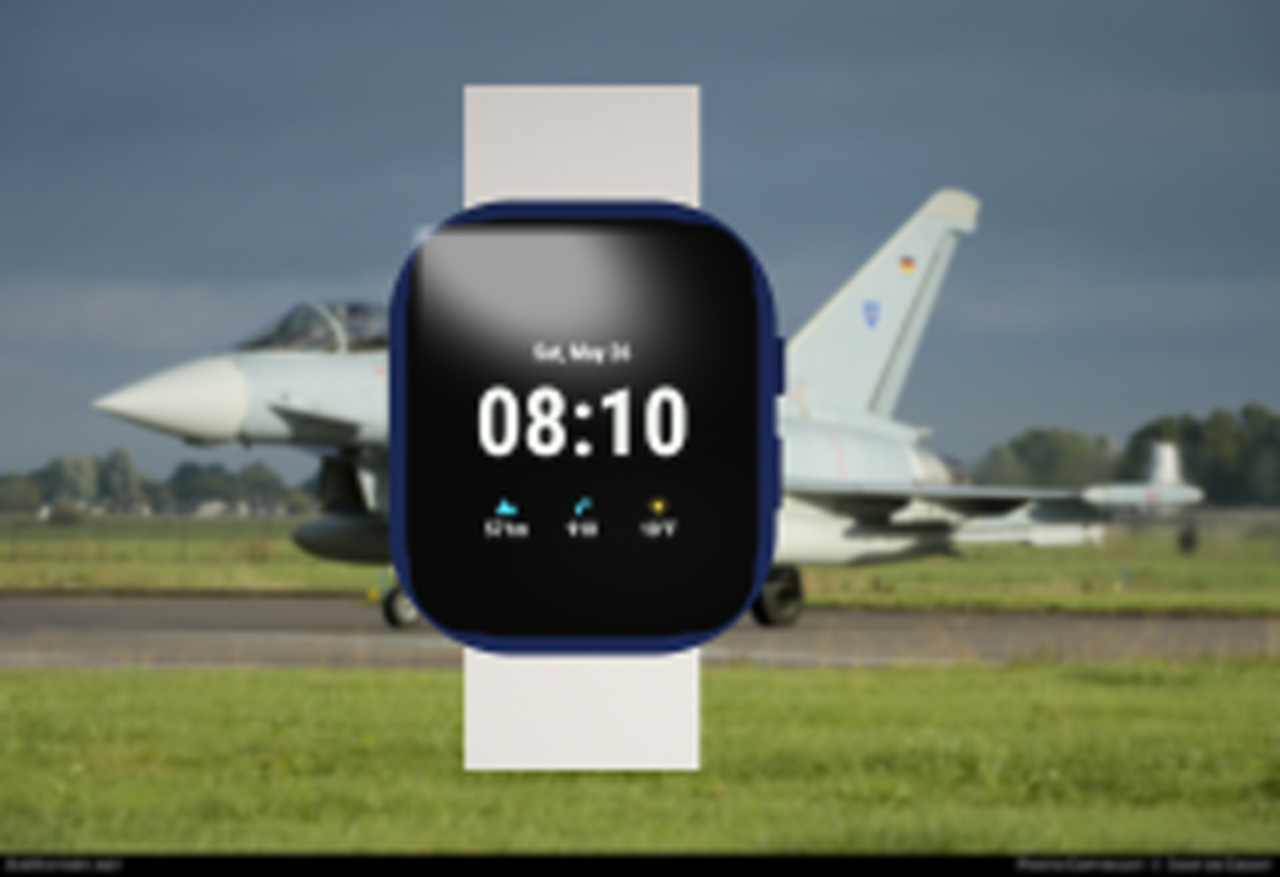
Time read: {"hour": 8, "minute": 10}
